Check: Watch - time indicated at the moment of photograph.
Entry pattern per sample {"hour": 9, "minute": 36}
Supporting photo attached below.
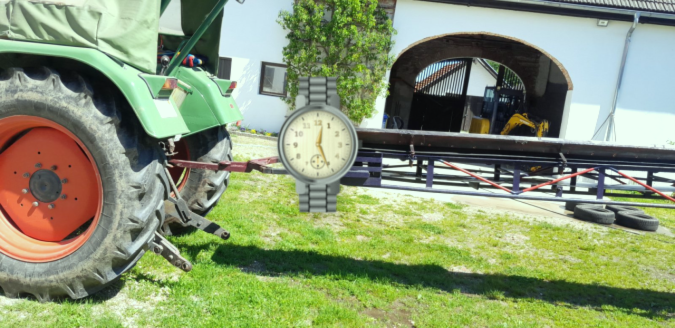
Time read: {"hour": 12, "minute": 26}
